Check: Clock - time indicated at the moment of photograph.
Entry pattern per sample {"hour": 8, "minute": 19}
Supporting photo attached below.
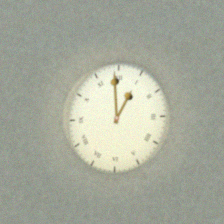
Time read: {"hour": 12, "minute": 59}
